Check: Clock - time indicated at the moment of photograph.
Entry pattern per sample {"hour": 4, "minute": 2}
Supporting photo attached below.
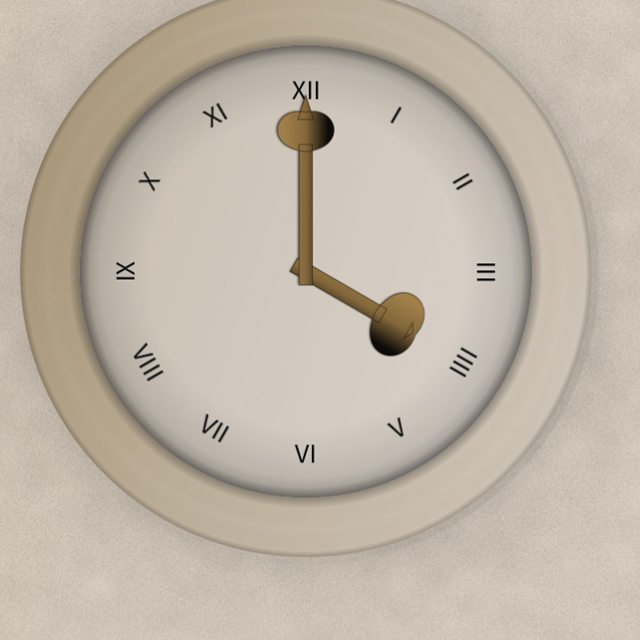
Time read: {"hour": 4, "minute": 0}
